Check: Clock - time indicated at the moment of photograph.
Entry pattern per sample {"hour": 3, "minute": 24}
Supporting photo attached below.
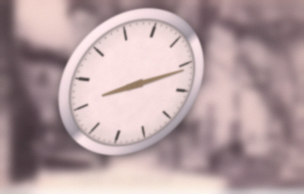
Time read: {"hour": 8, "minute": 11}
